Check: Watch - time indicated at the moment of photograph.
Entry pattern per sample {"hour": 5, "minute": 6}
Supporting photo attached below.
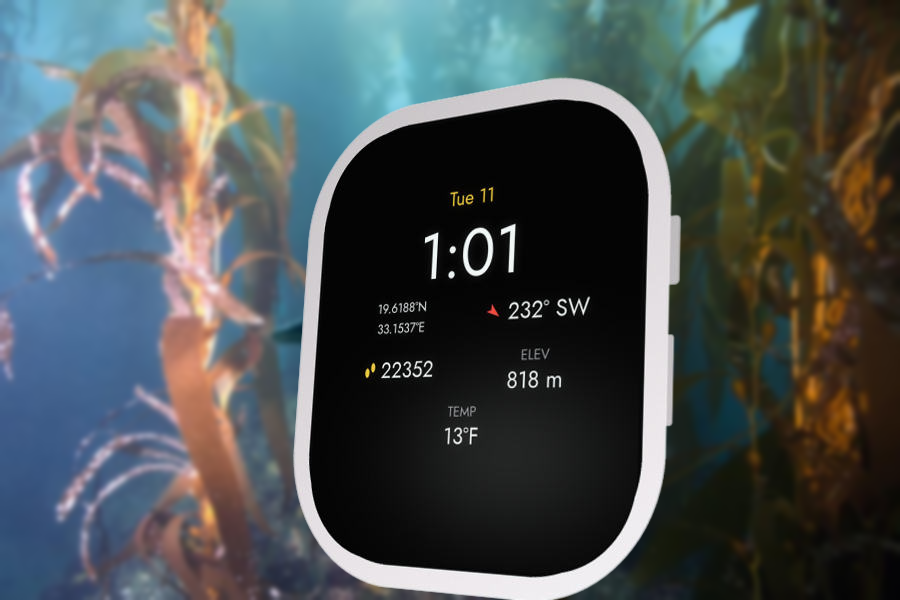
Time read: {"hour": 1, "minute": 1}
